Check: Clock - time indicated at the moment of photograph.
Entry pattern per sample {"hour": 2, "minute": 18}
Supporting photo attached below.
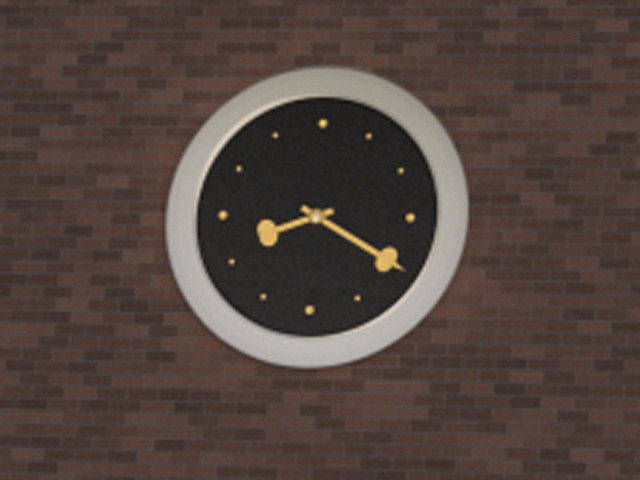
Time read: {"hour": 8, "minute": 20}
